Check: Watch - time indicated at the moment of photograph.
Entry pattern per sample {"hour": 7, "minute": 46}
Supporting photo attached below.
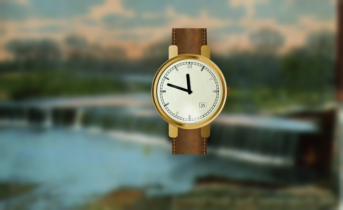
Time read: {"hour": 11, "minute": 48}
